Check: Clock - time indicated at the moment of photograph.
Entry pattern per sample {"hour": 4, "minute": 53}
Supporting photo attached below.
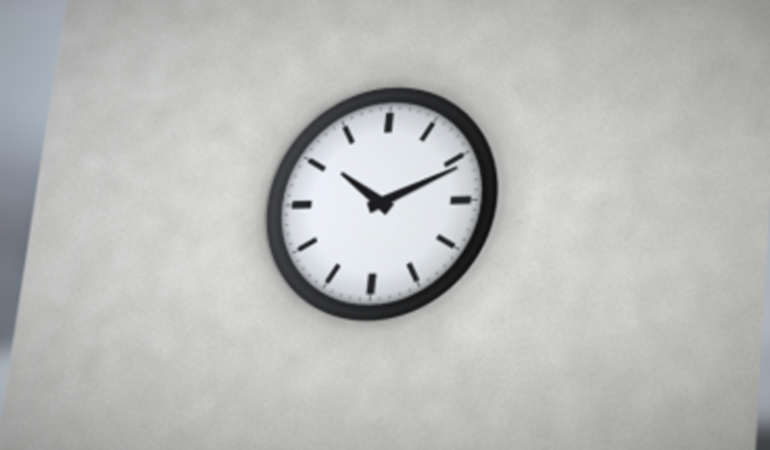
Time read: {"hour": 10, "minute": 11}
